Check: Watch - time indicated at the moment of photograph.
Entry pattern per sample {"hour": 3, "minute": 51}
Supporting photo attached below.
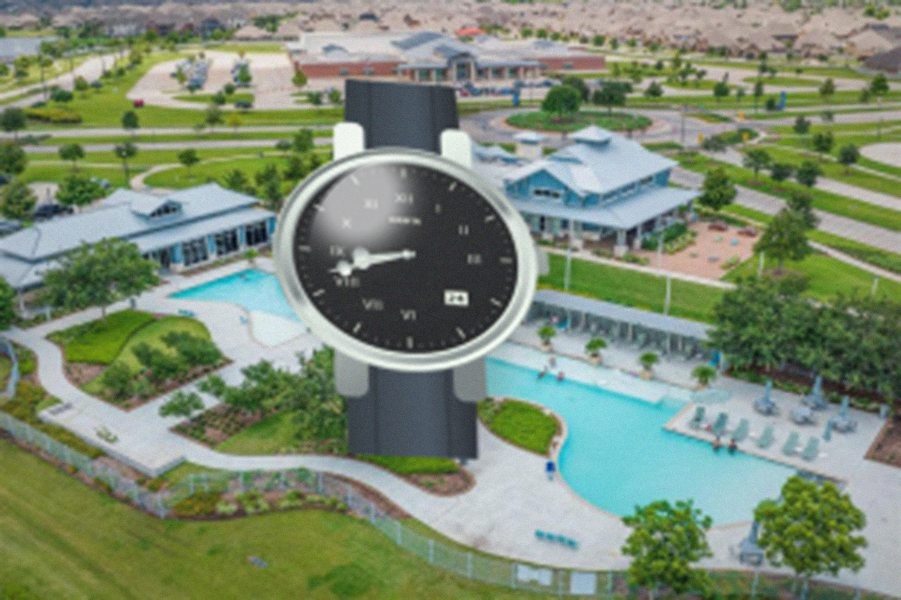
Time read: {"hour": 8, "minute": 42}
